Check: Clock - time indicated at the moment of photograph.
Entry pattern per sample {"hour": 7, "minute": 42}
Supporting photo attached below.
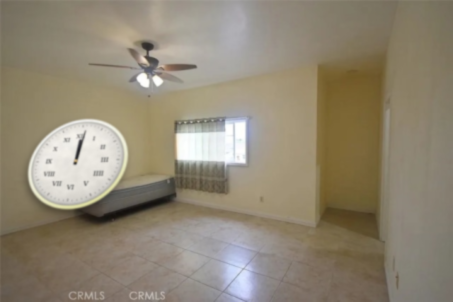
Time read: {"hour": 12, "minute": 1}
